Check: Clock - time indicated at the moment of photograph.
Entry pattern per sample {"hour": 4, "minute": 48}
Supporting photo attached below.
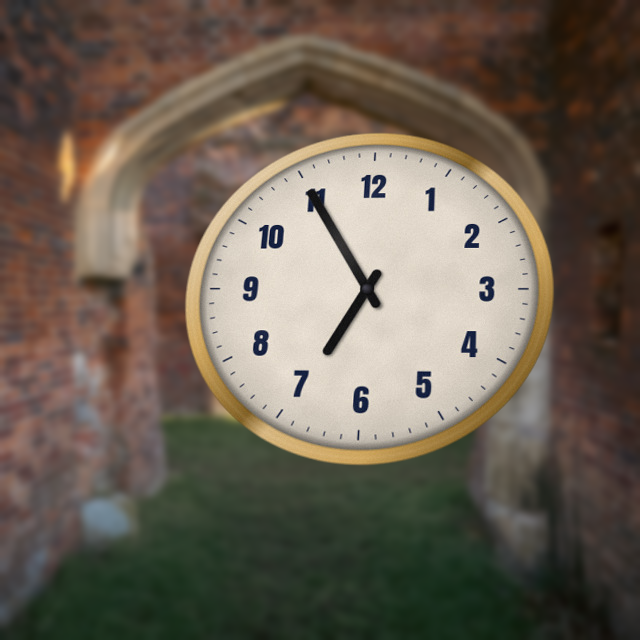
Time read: {"hour": 6, "minute": 55}
